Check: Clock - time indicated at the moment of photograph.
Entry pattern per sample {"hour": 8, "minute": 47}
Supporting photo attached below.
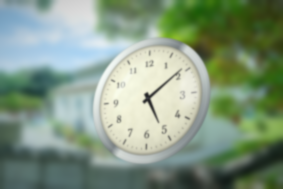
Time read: {"hour": 5, "minute": 9}
